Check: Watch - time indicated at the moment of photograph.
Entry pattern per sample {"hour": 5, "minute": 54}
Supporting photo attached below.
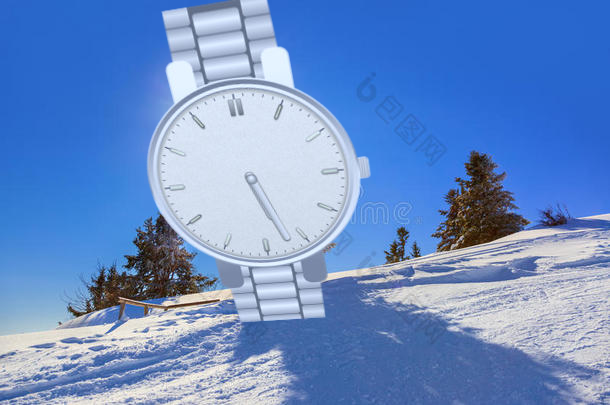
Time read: {"hour": 5, "minute": 27}
